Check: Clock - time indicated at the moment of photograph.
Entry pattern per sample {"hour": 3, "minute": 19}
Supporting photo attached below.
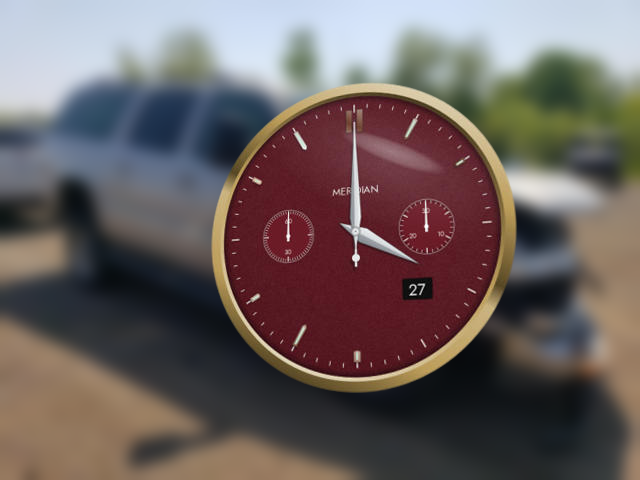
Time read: {"hour": 4, "minute": 0}
